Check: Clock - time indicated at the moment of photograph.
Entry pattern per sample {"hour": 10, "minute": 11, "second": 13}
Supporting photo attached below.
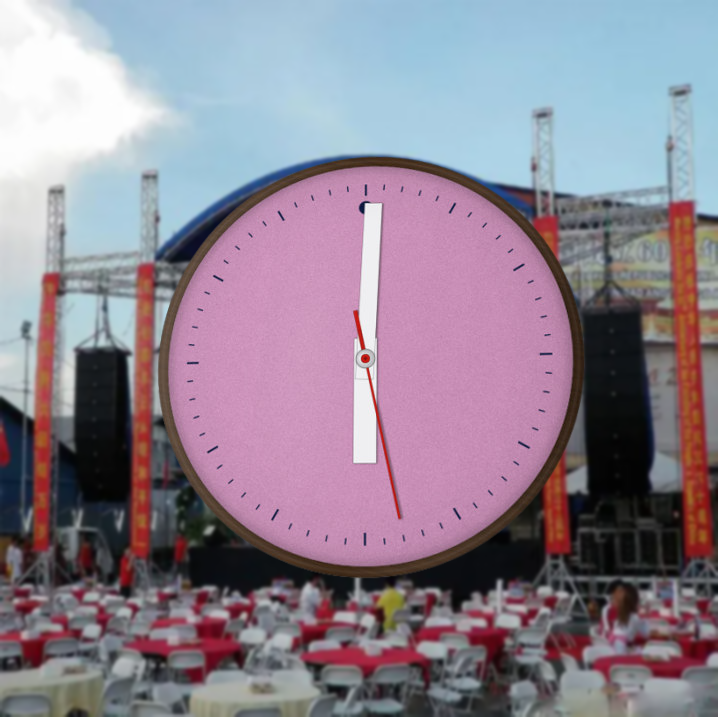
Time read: {"hour": 6, "minute": 0, "second": 28}
